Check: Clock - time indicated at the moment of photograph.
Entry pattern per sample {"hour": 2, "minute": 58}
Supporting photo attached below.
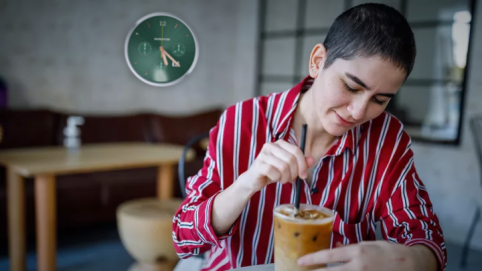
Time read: {"hour": 5, "minute": 22}
